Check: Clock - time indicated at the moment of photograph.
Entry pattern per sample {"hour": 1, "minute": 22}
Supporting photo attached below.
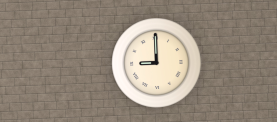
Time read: {"hour": 9, "minute": 0}
